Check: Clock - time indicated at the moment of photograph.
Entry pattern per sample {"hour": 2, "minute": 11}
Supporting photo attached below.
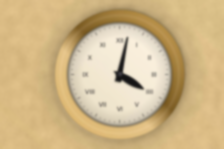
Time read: {"hour": 4, "minute": 2}
